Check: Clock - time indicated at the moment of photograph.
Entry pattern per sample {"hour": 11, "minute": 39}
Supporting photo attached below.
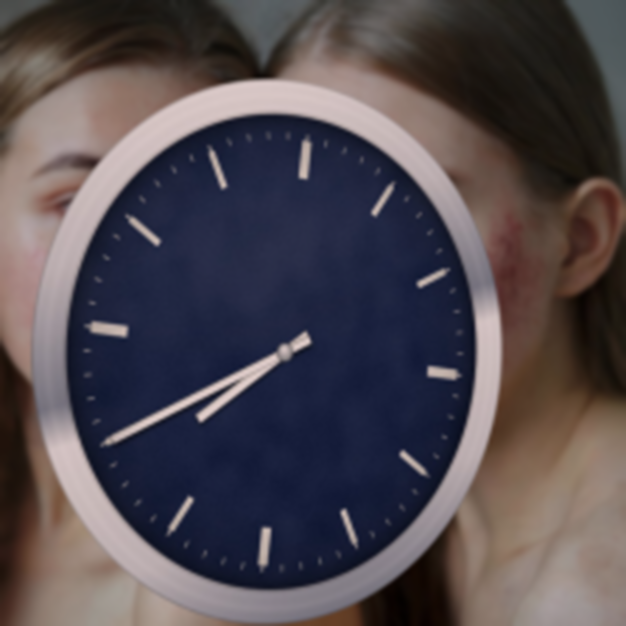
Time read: {"hour": 7, "minute": 40}
